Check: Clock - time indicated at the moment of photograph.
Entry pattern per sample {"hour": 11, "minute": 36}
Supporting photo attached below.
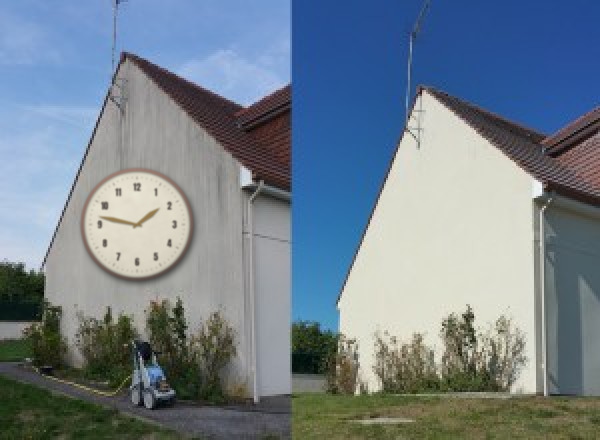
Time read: {"hour": 1, "minute": 47}
